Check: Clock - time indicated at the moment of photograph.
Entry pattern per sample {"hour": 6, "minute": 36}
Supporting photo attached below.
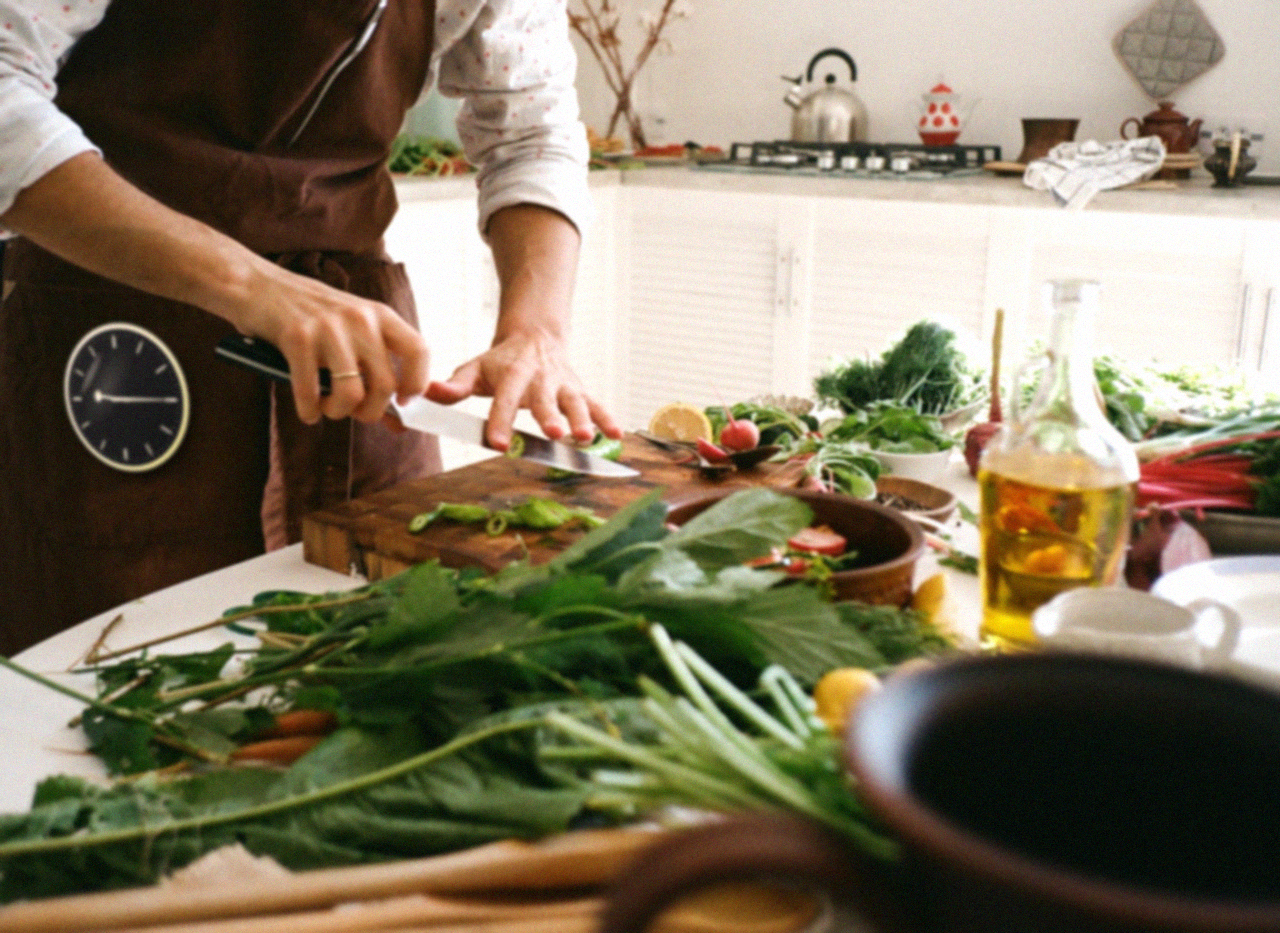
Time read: {"hour": 9, "minute": 15}
